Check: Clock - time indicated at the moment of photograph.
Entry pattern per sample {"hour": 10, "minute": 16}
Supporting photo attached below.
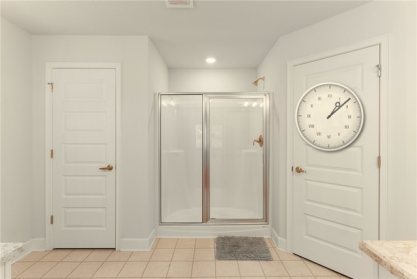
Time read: {"hour": 1, "minute": 8}
